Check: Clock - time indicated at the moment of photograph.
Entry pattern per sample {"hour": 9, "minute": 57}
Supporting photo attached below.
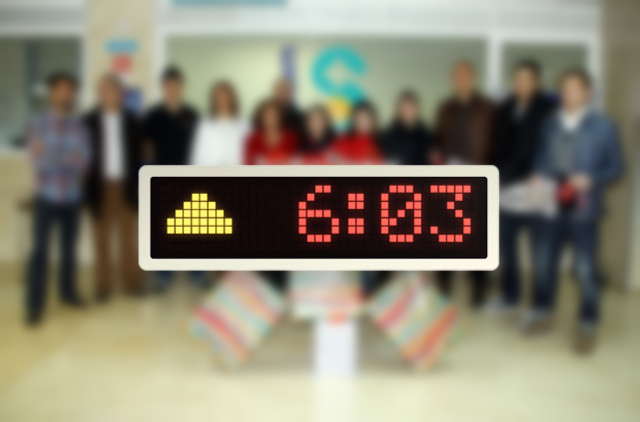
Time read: {"hour": 6, "minute": 3}
